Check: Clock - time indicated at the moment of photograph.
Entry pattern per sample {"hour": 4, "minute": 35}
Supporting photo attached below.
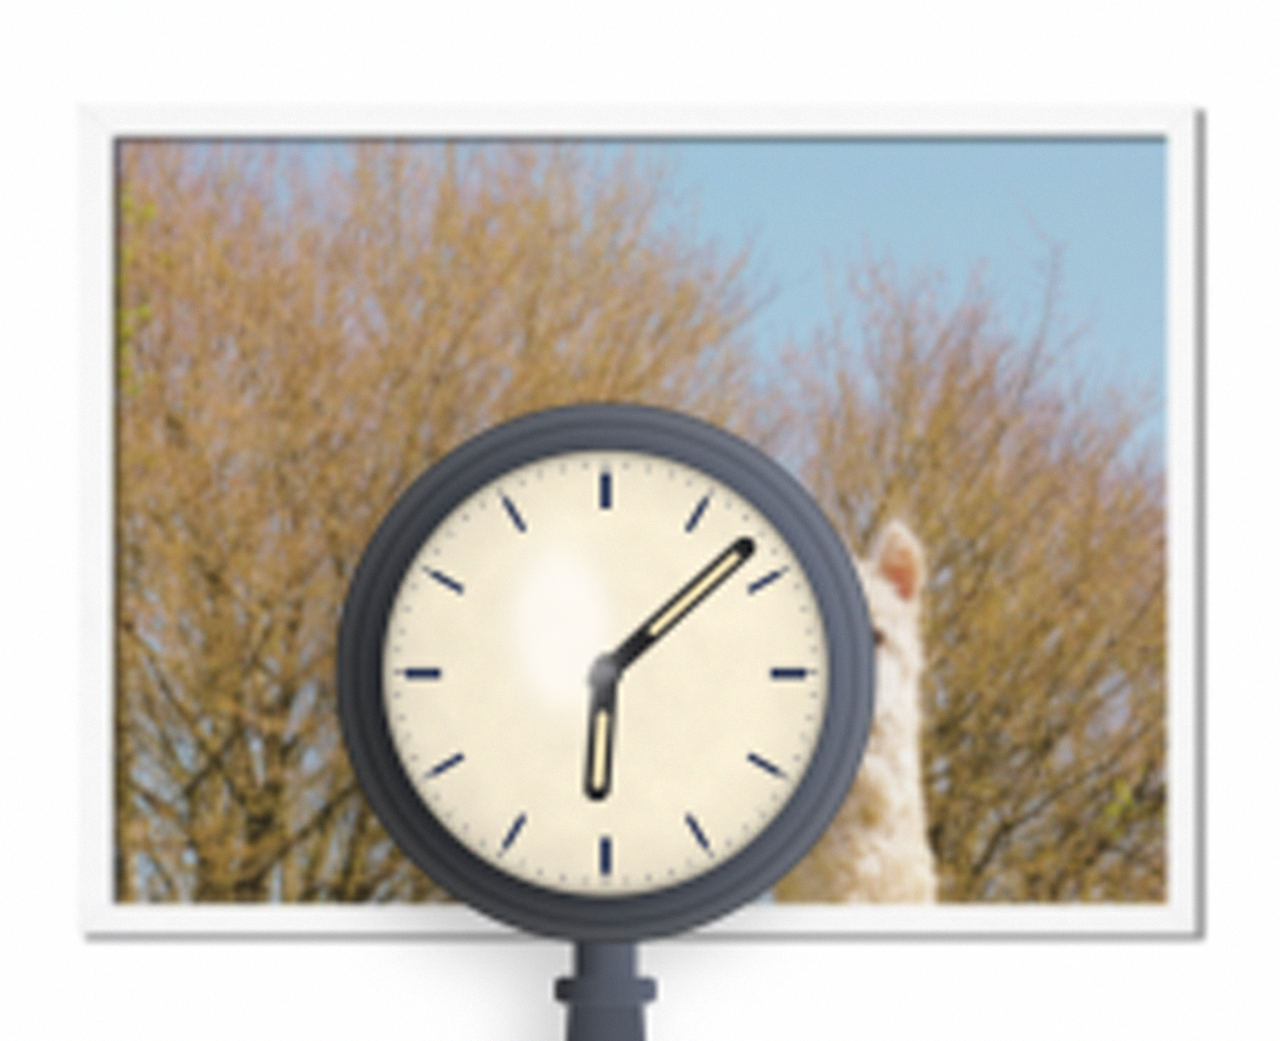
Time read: {"hour": 6, "minute": 8}
